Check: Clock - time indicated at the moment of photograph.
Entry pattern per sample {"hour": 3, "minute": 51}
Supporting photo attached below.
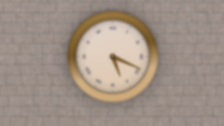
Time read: {"hour": 5, "minute": 19}
